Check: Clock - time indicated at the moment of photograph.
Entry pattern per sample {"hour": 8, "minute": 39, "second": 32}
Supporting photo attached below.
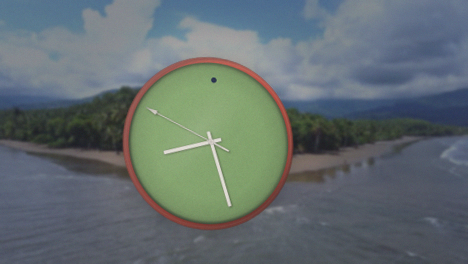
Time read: {"hour": 8, "minute": 26, "second": 49}
